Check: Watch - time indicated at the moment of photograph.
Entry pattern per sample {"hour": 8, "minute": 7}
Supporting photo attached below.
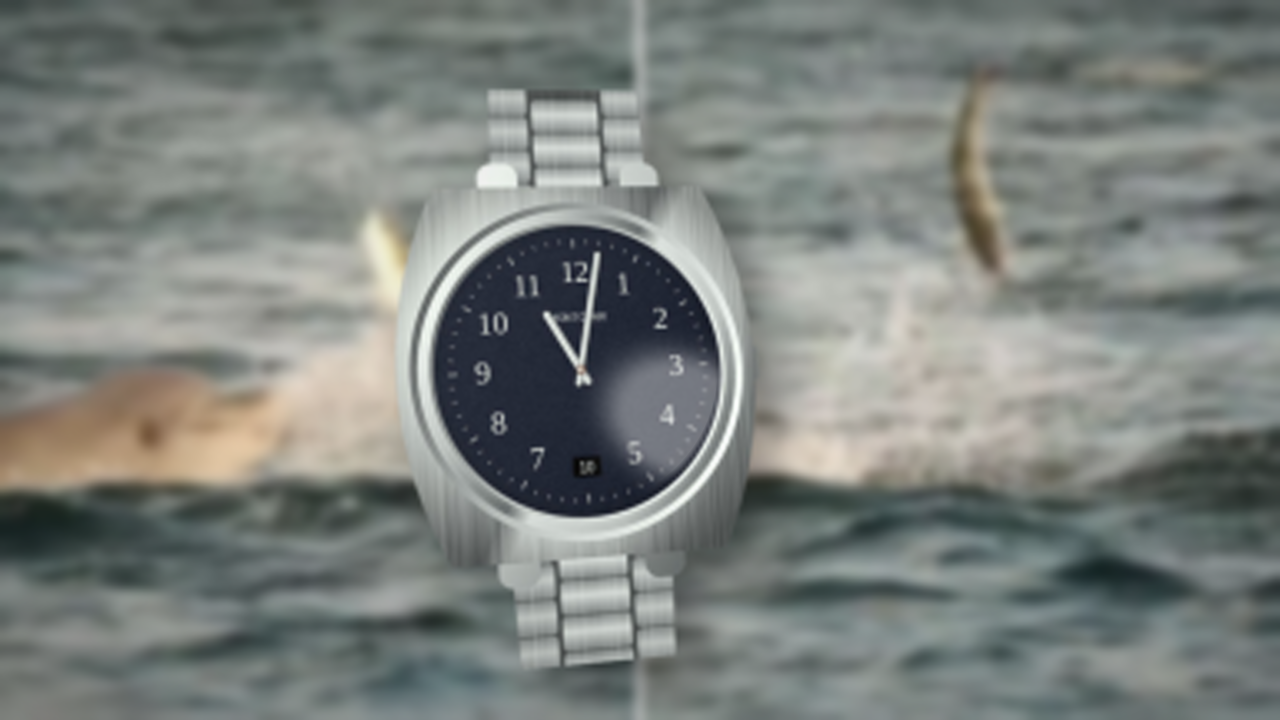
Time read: {"hour": 11, "minute": 2}
